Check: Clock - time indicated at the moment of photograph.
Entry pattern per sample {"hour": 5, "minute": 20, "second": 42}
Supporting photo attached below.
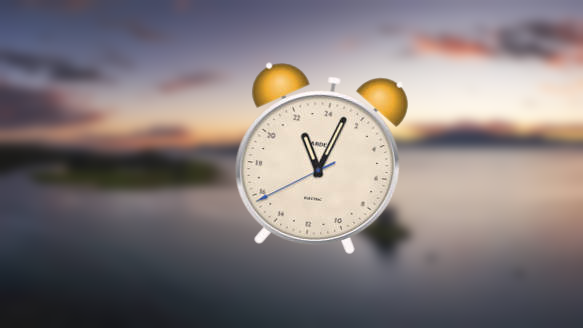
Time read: {"hour": 22, "minute": 2, "second": 39}
